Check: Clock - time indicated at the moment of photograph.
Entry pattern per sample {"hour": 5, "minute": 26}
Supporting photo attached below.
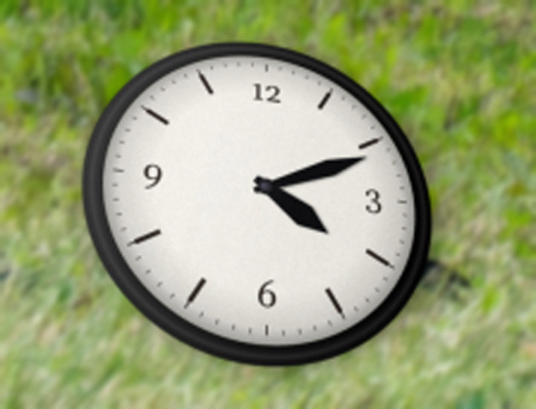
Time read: {"hour": 4, "minute": 11}
